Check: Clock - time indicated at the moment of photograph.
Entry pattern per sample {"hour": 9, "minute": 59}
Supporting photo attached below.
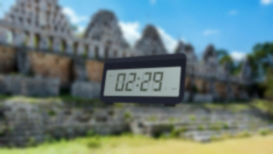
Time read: {"hour": 2, "minute": 29}
